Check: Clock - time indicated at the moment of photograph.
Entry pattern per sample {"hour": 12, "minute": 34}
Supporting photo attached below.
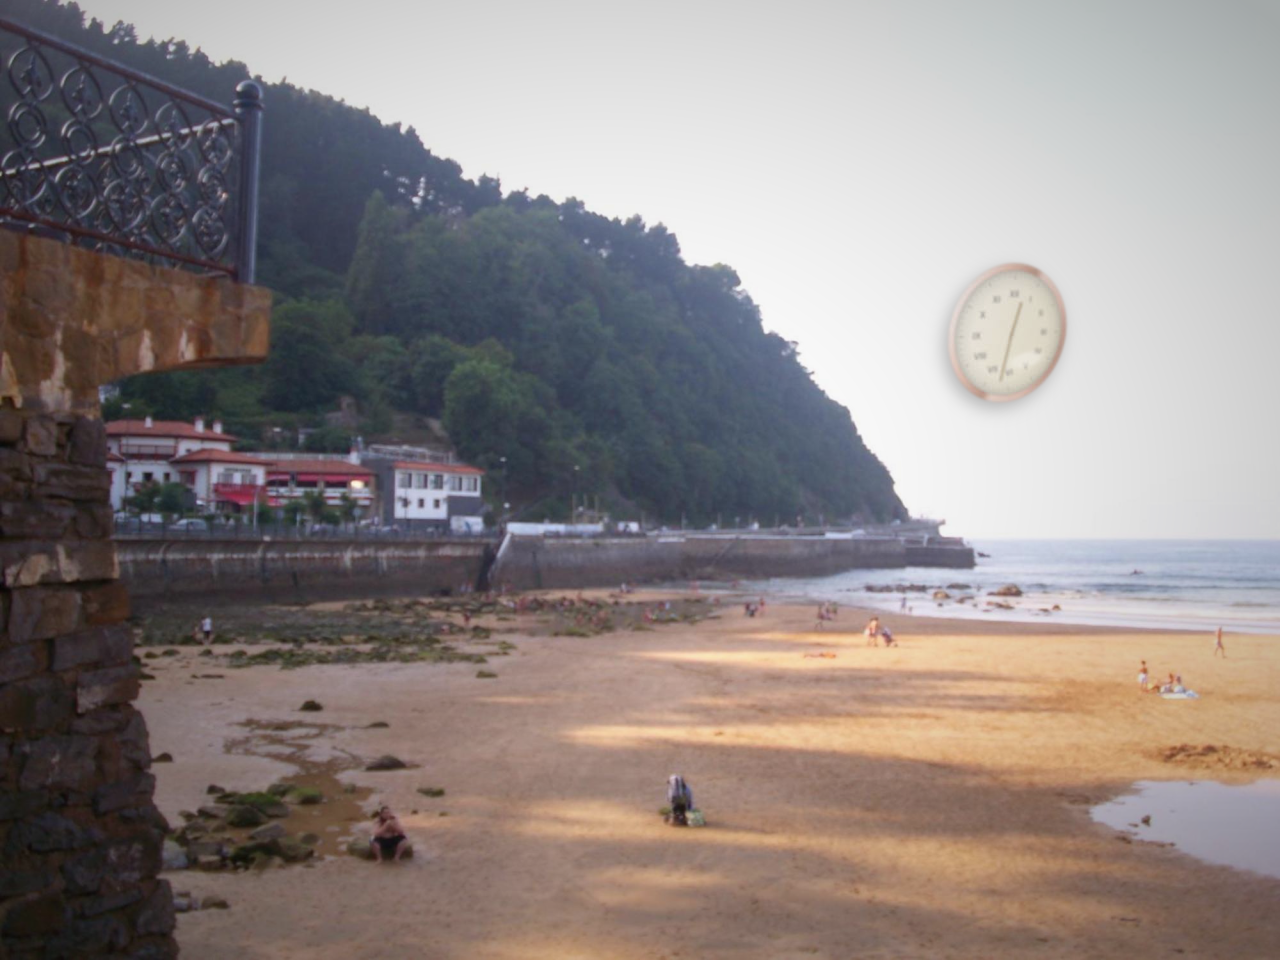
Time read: {"hour": 12, "minute": 32}
